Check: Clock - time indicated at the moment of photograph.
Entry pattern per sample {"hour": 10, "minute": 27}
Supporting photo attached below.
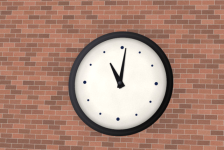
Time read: {"hour": 11, "minute": 1}
